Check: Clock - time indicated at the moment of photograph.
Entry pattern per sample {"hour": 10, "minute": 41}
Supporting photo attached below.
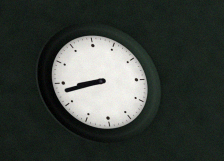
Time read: {"hour": 8, "minute": 43}
